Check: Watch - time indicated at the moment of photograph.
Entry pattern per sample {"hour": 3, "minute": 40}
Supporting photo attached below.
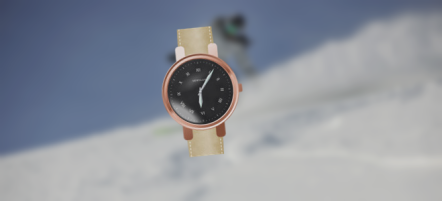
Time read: {"hour": 6, "minute": 6}
